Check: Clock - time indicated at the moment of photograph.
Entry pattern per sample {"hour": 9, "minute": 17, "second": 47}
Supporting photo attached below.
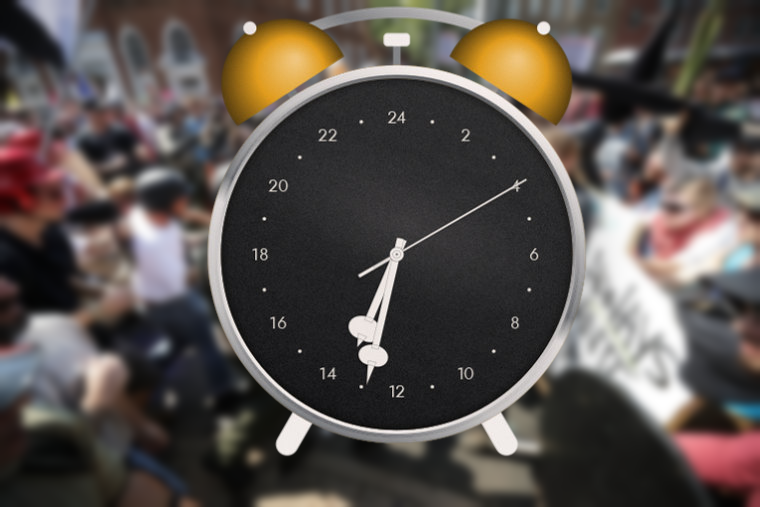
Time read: {"hour": 13, "minute": 32, "second": 10}
